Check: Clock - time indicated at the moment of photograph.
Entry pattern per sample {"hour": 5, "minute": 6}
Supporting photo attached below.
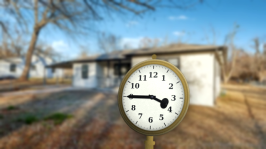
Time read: {"hour": 3, "minute": 45}
